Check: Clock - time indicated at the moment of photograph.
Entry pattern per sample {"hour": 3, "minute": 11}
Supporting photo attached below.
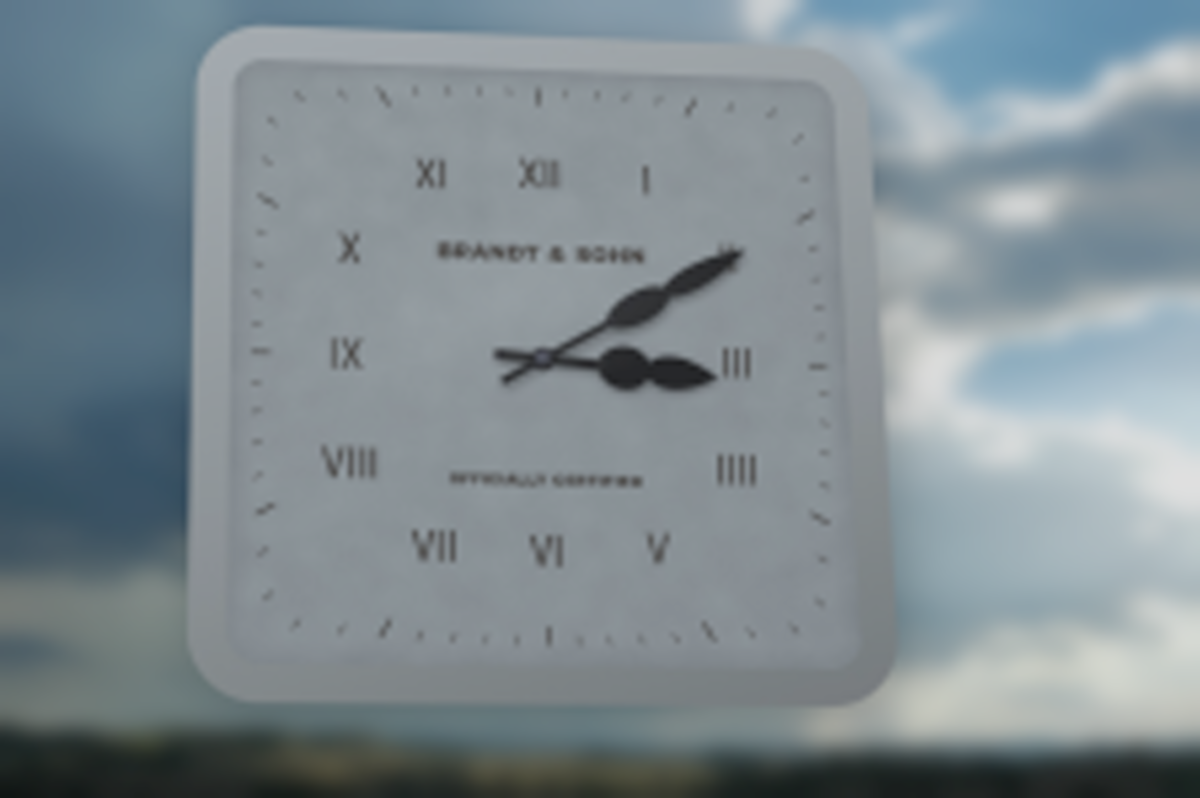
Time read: {"hour": 3, "minute": 10}
